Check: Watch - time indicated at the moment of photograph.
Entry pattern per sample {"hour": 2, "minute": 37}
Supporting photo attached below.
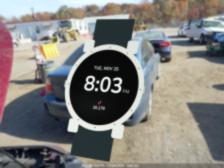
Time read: {"hour": 8, "minute": 3}
